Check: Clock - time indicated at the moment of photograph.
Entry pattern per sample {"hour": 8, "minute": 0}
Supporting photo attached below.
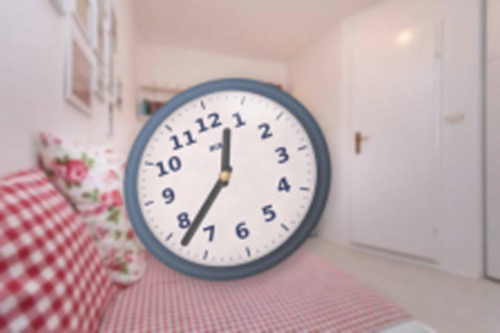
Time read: {"hour": 12, "minute": 38}
